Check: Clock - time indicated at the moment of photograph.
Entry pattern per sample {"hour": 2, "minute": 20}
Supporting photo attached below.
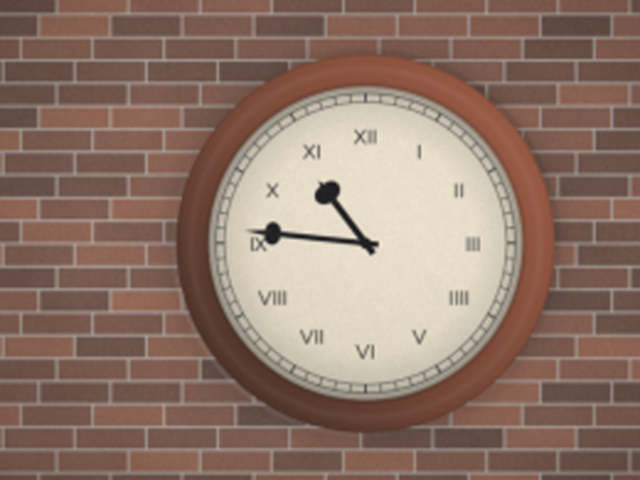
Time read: {"hour": 10, "minute": 46}
